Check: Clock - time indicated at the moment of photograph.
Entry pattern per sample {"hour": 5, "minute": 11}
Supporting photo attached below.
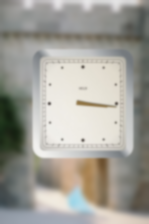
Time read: {"hour": 3, "minute": 16}
